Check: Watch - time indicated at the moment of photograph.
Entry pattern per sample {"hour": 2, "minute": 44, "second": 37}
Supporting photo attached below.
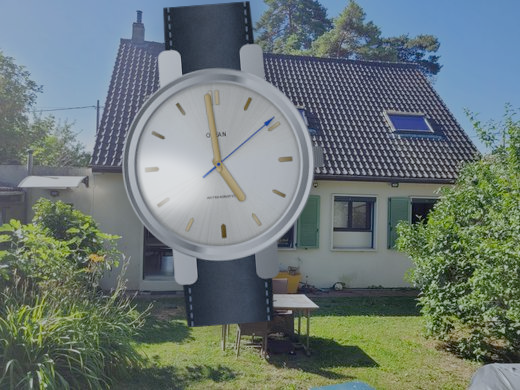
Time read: {"hour": 4, "minute": 59, "second": 9}
